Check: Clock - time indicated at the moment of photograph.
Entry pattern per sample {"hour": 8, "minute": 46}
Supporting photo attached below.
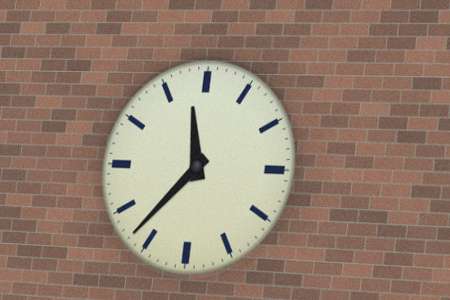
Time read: {"hour": 11, "minute": 37}
